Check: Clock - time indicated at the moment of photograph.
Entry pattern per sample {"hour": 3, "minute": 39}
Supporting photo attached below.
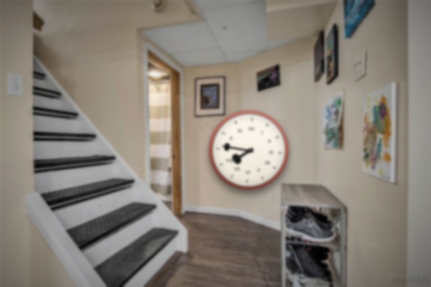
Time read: {"hour": 7, "minute": 46}
